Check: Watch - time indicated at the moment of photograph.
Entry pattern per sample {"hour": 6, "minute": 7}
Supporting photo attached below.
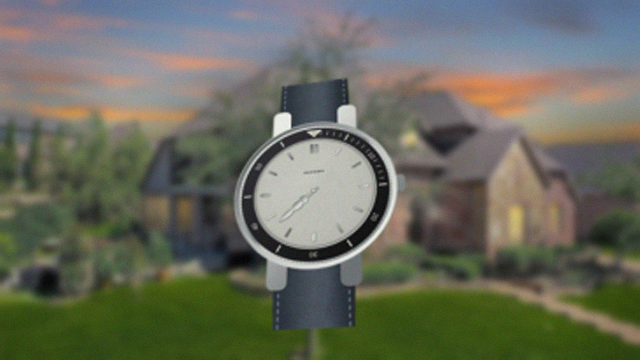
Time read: {"hour": 7, "minute": 38}
